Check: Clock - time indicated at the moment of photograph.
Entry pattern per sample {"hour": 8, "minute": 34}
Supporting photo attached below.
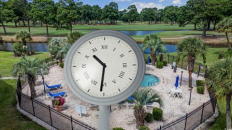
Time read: {"hour": 10, "minute": 31}
